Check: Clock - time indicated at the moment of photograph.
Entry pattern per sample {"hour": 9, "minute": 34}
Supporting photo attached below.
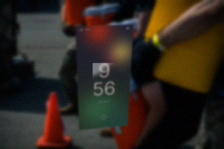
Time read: {"hour": 9, "minute": 56}
